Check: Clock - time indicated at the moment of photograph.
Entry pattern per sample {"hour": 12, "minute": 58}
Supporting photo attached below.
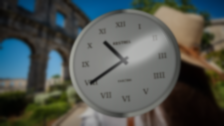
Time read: {"hour": 10, "minute": 40}
